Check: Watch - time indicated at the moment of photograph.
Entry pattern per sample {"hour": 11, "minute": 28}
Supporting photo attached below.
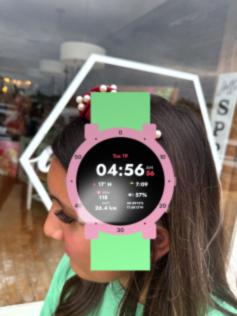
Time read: {"hour": 4, "minute": 56}
